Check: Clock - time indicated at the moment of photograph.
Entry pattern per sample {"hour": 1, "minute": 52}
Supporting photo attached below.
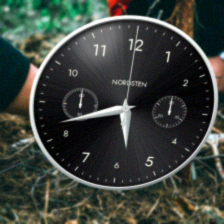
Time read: {"hour": 5, "minute": 42}
